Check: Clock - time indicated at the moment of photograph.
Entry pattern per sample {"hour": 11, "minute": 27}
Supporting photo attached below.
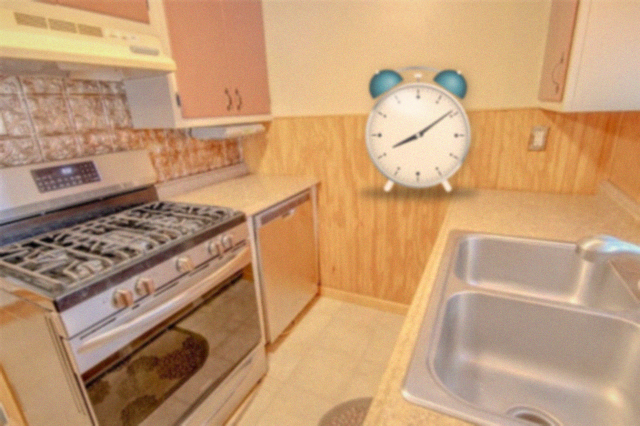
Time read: {"hour": 8, "minute": 9}
